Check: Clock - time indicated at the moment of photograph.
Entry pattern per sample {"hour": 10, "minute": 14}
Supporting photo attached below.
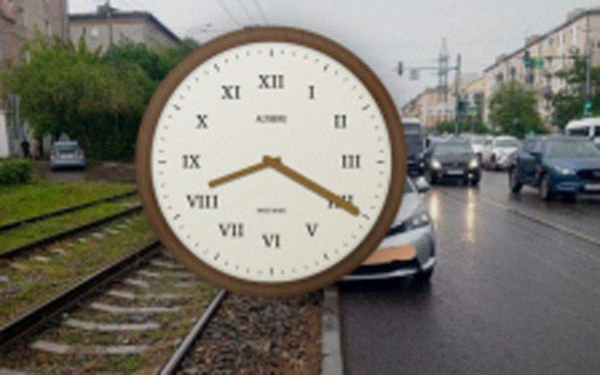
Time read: {"hour": 8, "minute": 20}
